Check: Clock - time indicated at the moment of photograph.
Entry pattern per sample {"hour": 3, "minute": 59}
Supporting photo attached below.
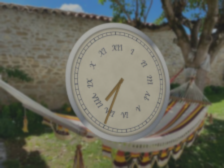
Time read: {"hour": 7, "minute": 35}
